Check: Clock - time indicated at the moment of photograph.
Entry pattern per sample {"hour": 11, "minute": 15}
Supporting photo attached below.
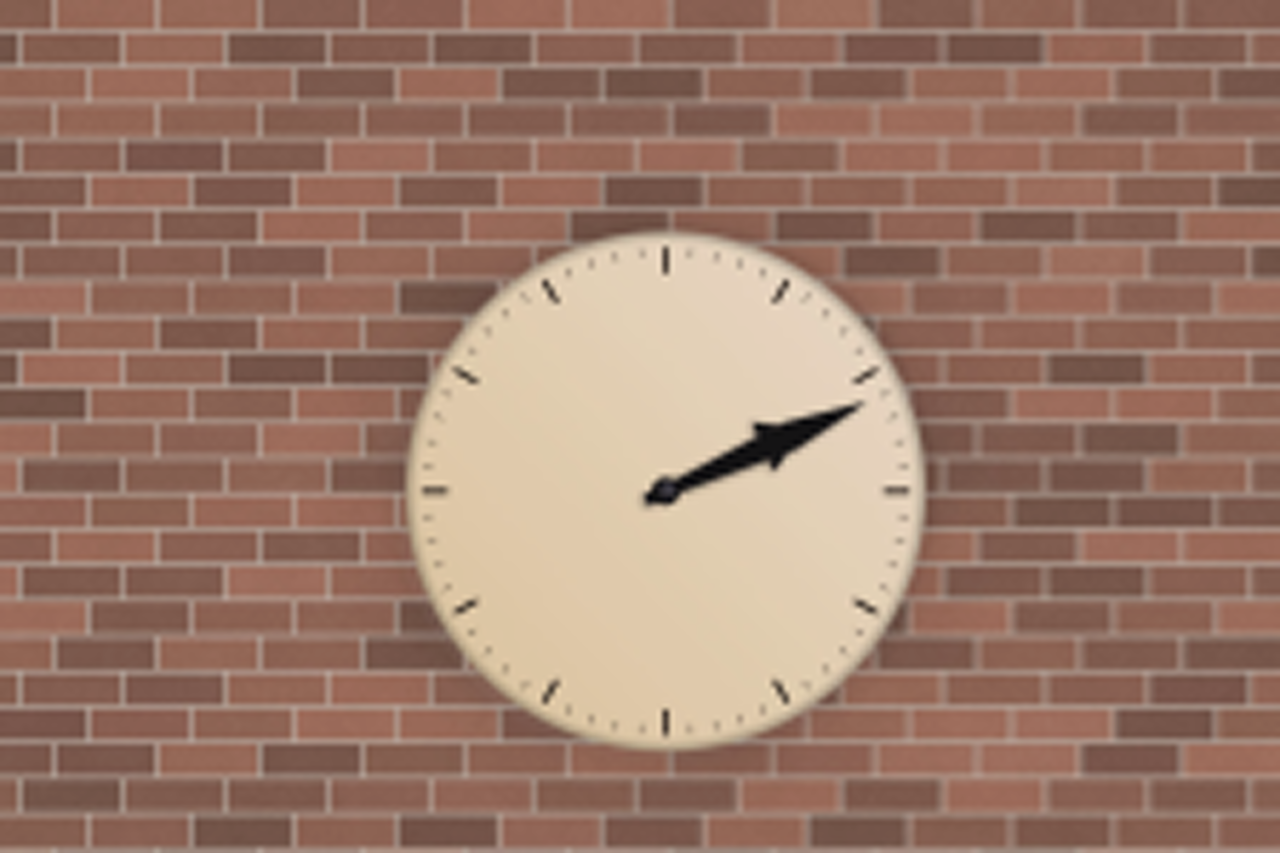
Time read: {"hour": 2, "minute": 11}
